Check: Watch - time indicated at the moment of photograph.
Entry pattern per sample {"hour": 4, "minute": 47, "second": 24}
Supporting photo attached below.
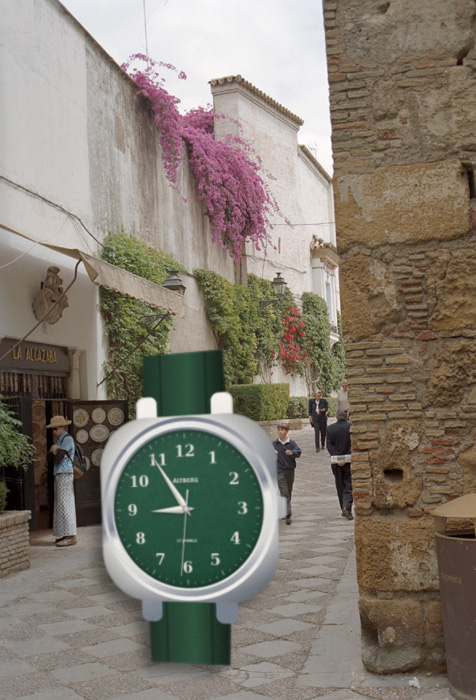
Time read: {"hour": 8, "minute": 54, "second": 31}
